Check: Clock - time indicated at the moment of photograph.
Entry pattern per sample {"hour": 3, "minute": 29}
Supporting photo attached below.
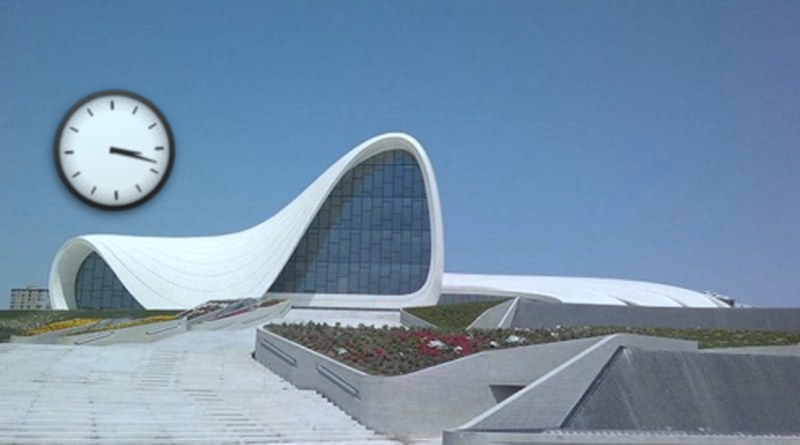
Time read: {"hour": 3, "minute": 18}
